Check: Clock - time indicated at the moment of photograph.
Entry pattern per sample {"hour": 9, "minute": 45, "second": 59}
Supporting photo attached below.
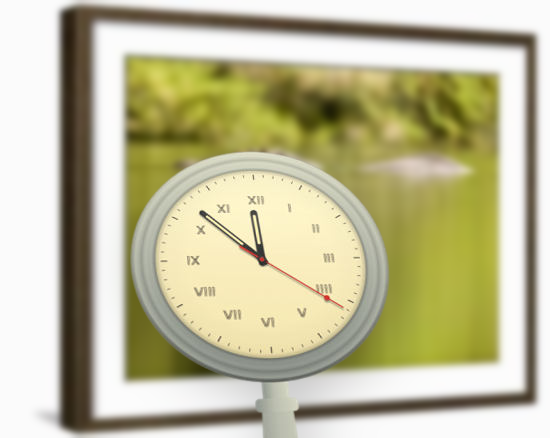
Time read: {"hour": 11, "minute": 52, "second": 21}
